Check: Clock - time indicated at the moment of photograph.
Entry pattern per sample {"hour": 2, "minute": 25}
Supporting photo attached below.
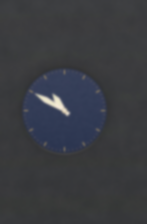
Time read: {"hour": 10, "minute": 50}
